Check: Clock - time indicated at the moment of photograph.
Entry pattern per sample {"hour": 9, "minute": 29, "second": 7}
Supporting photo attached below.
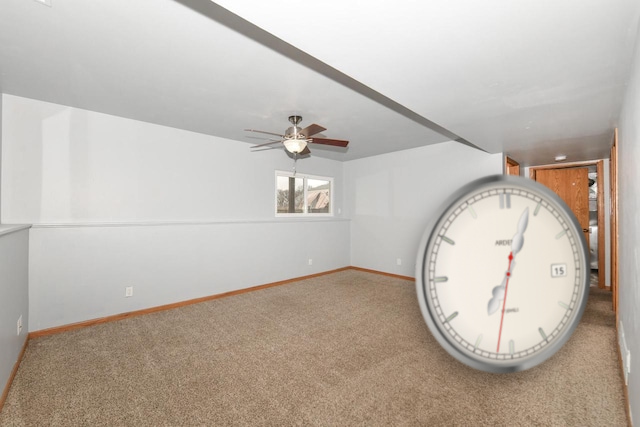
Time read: {"hour": 7, "minute": 3, "second": 32}
